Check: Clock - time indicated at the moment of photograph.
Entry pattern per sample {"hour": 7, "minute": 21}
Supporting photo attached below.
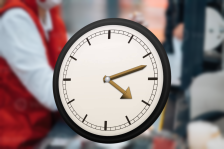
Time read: {"hour": 4, "minute": 12}
